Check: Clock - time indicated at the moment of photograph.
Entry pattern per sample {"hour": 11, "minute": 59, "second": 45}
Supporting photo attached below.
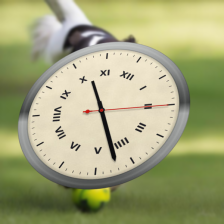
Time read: {"hour": 10, "minute": 22, "second": 10}
